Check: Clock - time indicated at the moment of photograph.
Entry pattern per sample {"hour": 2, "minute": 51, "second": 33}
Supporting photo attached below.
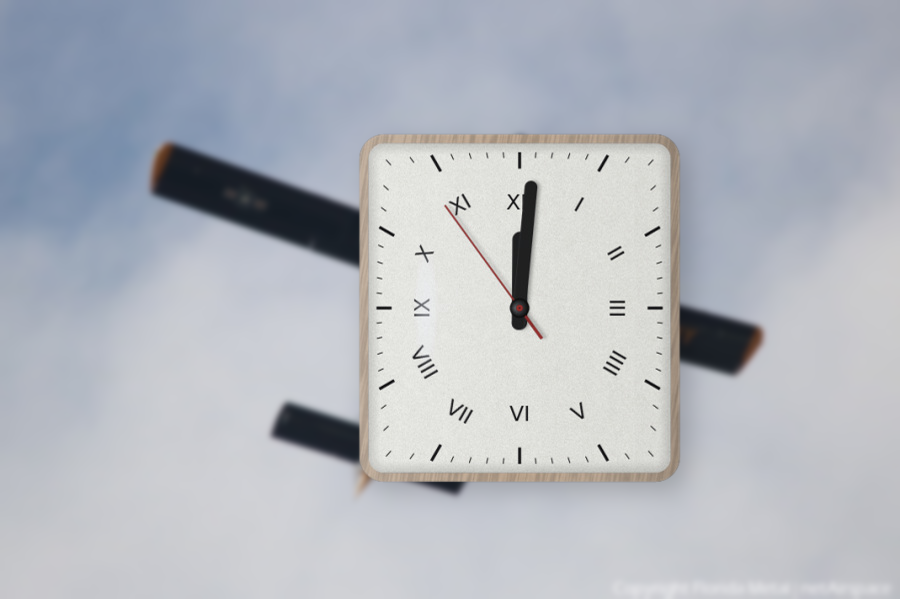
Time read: {"hour": 12, "minute": 0, "second": 54}
